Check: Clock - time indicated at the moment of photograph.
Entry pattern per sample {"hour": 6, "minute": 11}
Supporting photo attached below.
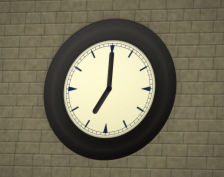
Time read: {"hour": 7, "minute": 0}
